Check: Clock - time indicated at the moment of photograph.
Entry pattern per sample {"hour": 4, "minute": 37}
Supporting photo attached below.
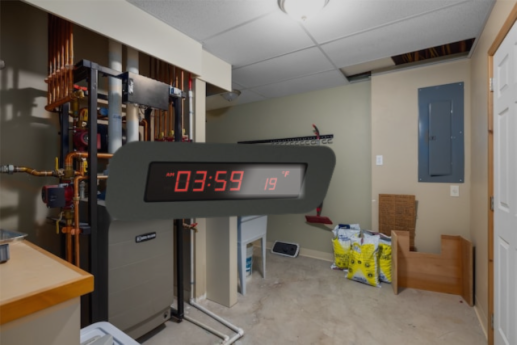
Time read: {"hour": 3, "minute": 59}
